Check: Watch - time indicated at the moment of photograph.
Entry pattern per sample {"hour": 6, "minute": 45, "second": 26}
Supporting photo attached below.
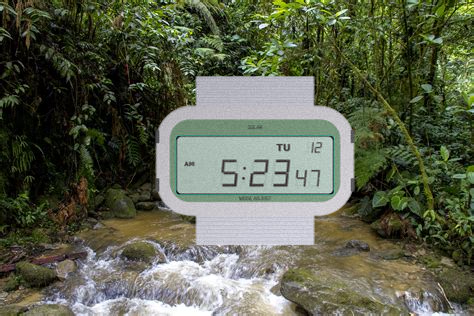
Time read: {"hour": 5, "minute": 23, "second": 47}
